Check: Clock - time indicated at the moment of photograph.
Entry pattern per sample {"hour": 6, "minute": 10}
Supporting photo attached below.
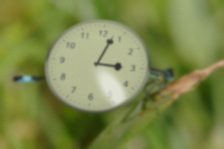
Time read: {"hour": 3, "minute": 3}
